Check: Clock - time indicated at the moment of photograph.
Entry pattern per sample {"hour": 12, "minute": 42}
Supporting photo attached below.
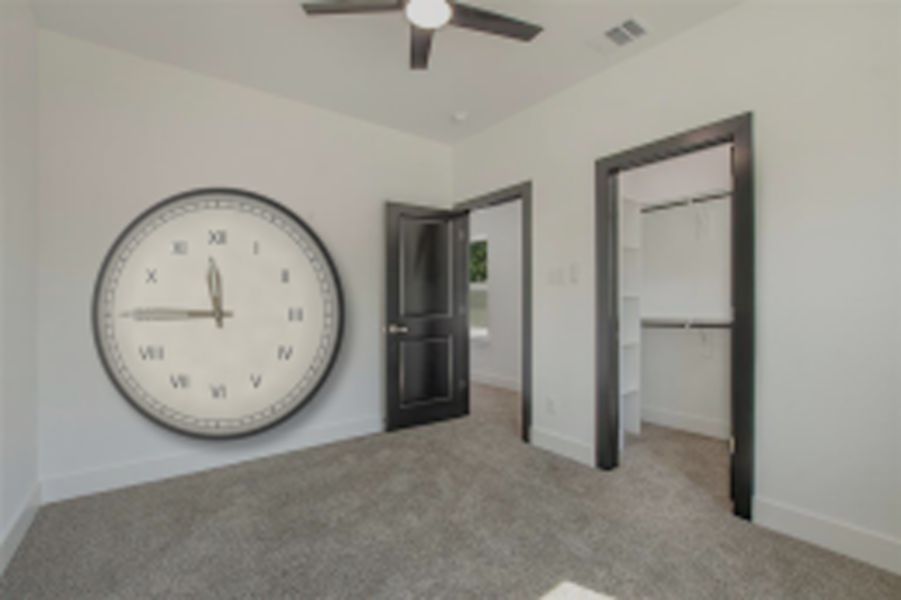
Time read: {"hour": 11, "minute": 45}
